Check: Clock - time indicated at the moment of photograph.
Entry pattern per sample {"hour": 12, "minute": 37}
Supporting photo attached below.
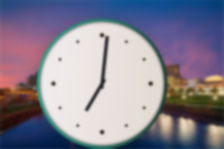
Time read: {"hour": 7, "minute": 1}
